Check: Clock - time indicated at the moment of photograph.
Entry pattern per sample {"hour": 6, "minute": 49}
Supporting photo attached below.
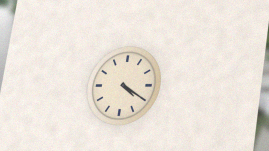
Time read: {"hour": 4, "minute": 20}
